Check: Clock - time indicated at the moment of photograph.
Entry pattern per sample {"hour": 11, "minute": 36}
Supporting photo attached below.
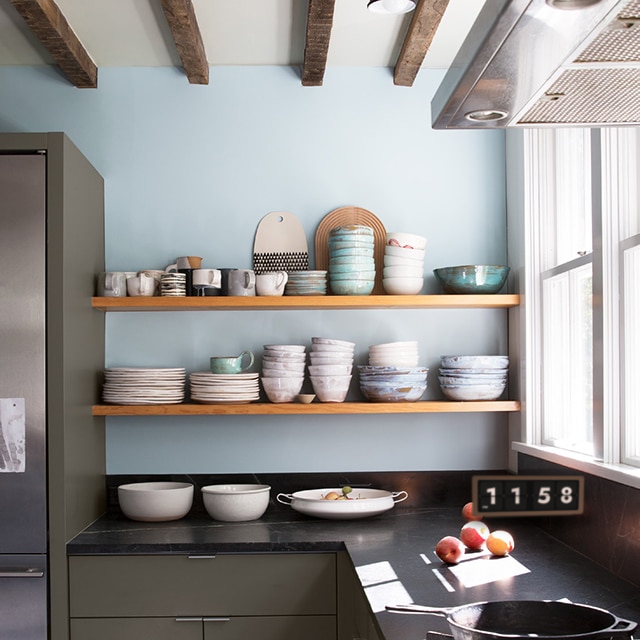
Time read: {"hour": 11, "minute": 58}
